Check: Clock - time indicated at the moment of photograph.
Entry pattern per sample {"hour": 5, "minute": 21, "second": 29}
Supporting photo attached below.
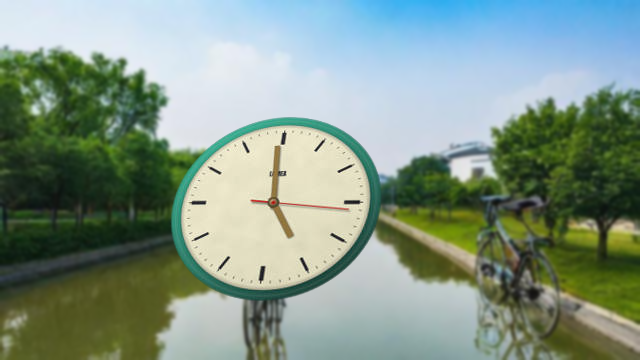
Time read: {"hour": 4, "minute": 59, "second": 16}
